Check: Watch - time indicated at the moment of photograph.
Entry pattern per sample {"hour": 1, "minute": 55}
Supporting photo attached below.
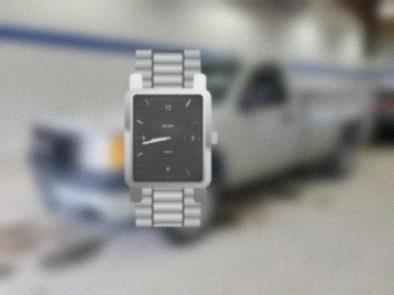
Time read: {"hour": 8, "minute": 43}
